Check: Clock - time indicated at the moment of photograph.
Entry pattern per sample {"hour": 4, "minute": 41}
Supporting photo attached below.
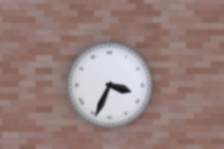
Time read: {"hour": 3, "minute": 34}
